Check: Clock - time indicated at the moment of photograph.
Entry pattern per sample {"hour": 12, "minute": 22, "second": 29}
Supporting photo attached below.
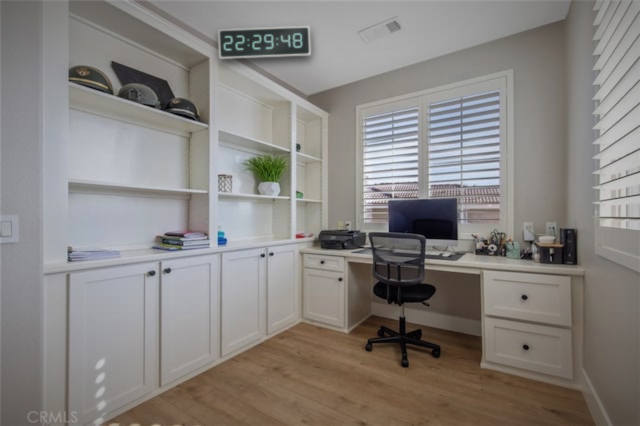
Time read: {"hour": 22, "minute": 29, "second": 48}
